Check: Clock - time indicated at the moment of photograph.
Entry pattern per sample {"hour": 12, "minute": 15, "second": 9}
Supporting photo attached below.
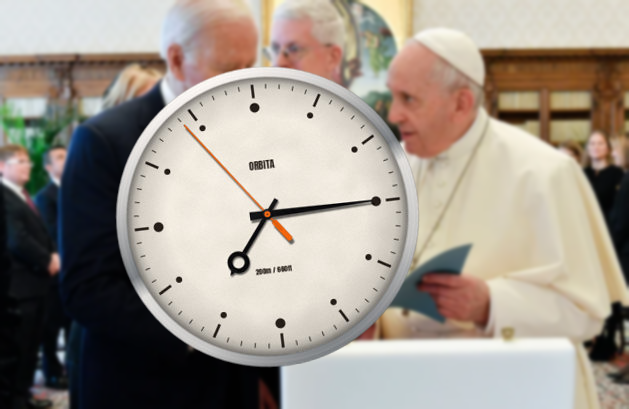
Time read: {"hour": 7, "minute": 14, "second": 54}
